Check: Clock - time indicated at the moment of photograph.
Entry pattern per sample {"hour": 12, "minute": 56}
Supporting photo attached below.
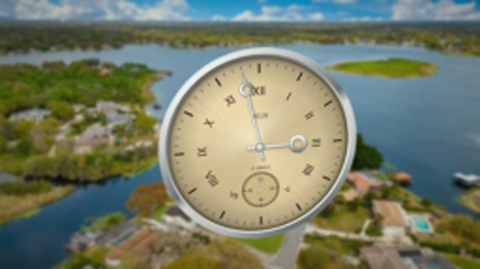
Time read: {"hour": 2, "minute": 58}
